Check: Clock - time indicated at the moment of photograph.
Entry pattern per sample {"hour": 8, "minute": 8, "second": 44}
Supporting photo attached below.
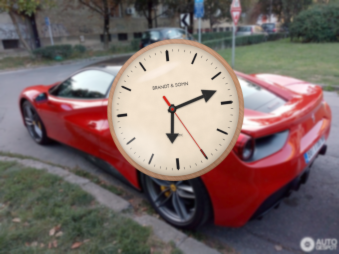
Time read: {"hour": 6, "minute": 12, "second": 25}
